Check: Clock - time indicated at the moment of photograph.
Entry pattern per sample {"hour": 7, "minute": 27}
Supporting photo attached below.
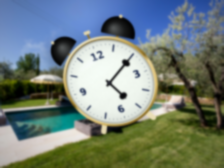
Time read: {"hour": 5, "minute": 10}
